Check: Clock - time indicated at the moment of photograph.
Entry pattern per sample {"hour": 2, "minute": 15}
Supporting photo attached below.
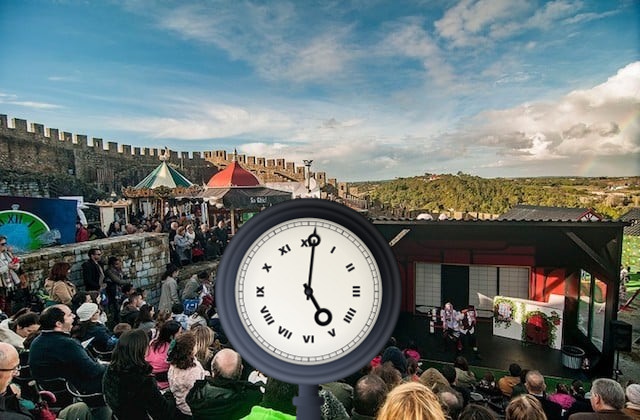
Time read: {"hour": 5, "minute": 1}
